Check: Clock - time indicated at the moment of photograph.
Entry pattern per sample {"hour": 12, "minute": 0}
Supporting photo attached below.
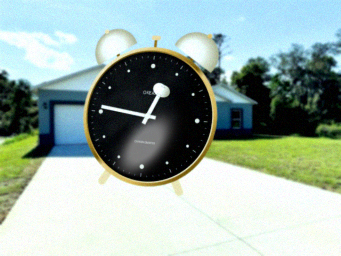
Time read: {"hour": 12, "minute": 46}
